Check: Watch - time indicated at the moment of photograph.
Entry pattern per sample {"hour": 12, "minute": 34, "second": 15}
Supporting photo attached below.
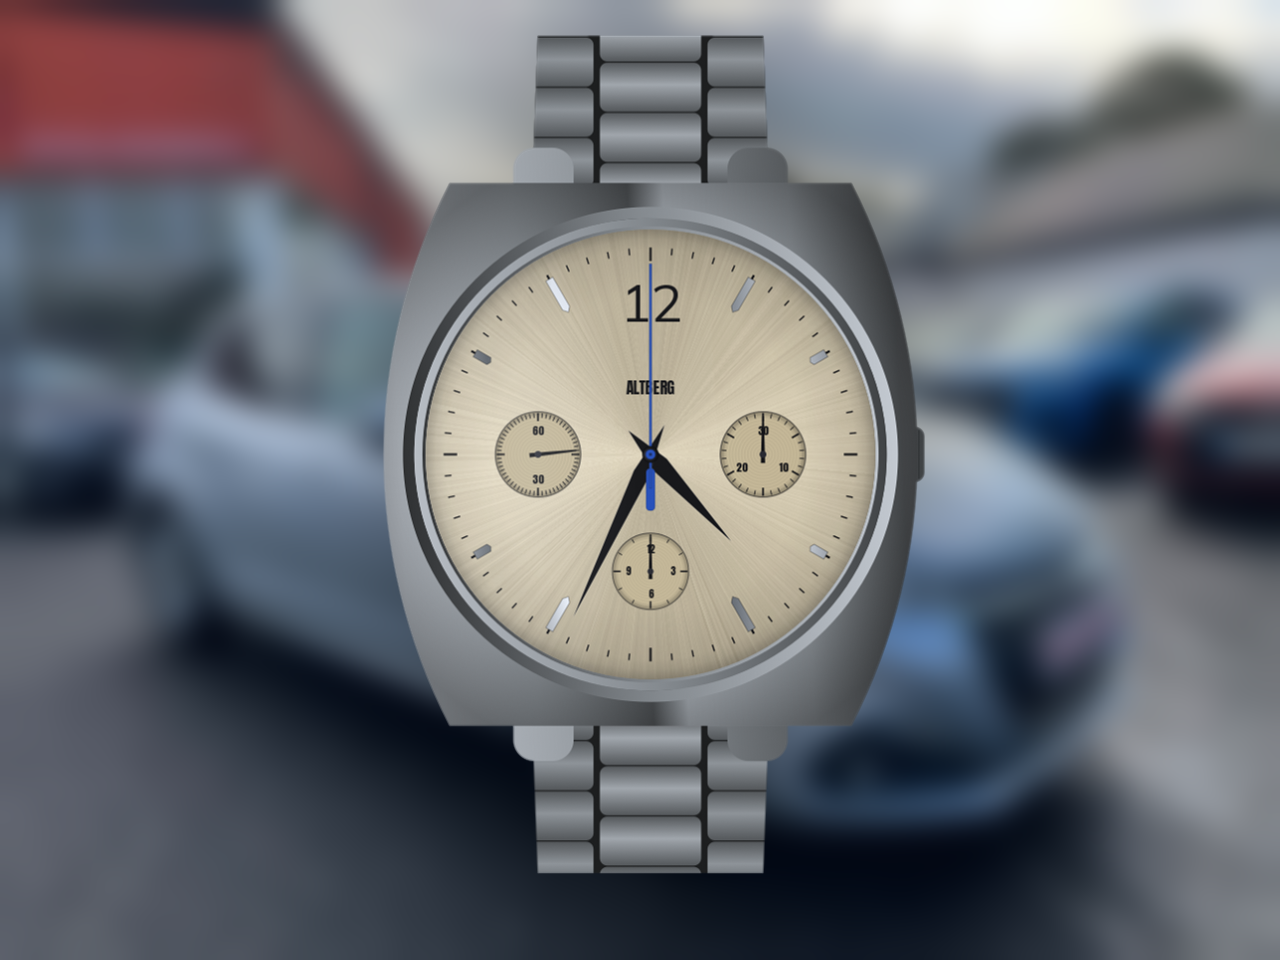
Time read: {"hour": 4, "minute": 34, "second": 14}
